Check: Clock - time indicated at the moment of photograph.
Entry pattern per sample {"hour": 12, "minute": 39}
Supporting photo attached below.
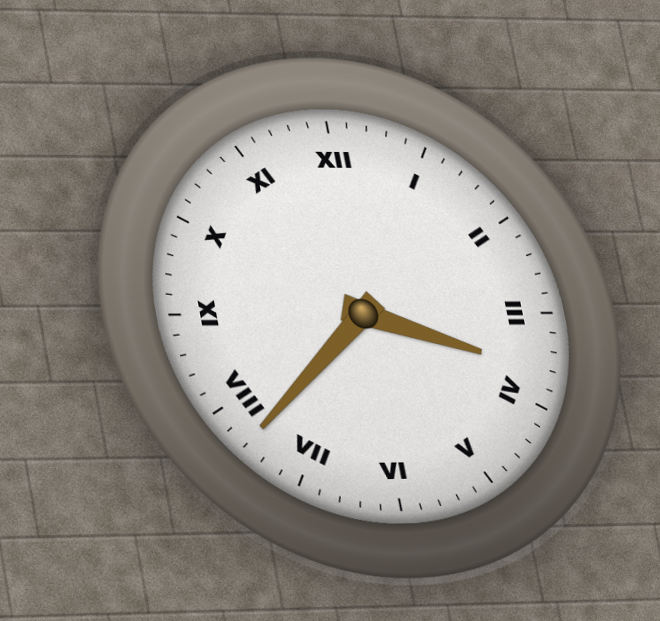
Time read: {"hour": 3, "minute": 38}
